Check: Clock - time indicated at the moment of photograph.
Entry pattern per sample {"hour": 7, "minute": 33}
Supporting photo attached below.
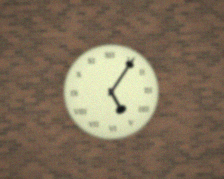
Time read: {"hour": 5, "minute": 6}
